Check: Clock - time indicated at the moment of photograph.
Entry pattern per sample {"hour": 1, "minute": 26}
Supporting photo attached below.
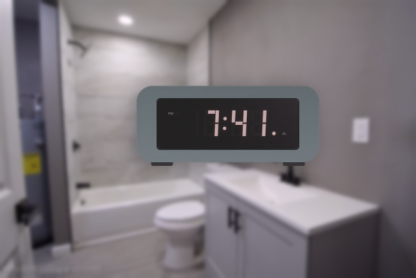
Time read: {"hour": 7, "minute": 41}
